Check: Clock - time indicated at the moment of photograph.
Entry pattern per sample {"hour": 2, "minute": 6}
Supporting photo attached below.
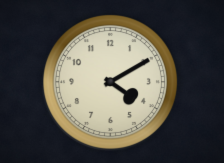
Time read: {"hour": 4, "minute": 10}
